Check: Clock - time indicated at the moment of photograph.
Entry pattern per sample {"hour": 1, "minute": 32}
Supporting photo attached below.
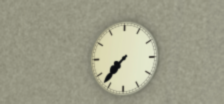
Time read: {"hour": 7, "minute": 37}
